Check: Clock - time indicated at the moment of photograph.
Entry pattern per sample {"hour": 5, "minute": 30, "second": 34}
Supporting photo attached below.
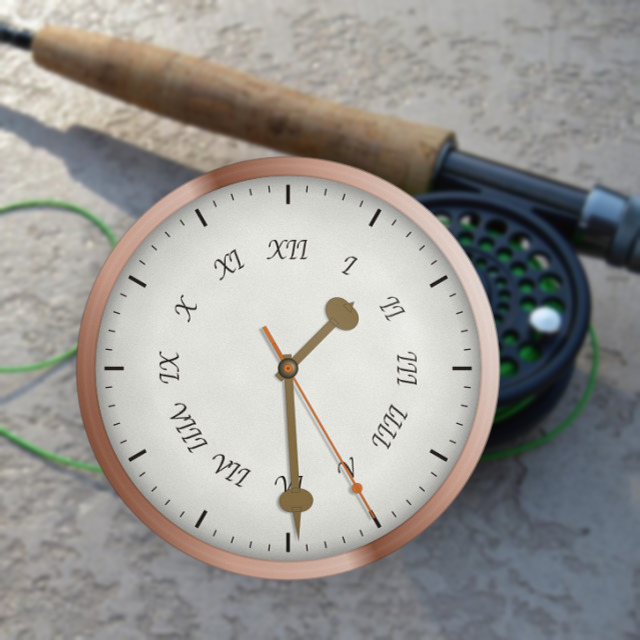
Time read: {"hour": 1, "minute": 29, "second": 25}
